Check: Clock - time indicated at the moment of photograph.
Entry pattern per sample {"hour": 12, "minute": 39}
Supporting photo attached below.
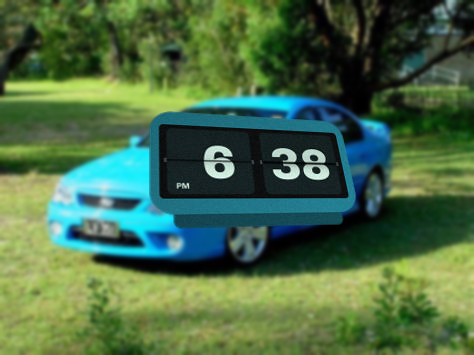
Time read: {"hour": 6, "minute": 38}
